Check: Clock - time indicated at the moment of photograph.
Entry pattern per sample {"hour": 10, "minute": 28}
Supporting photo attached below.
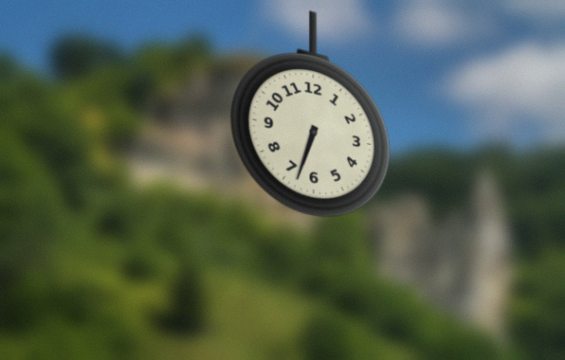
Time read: {"hour": 6, "minute": 33}
